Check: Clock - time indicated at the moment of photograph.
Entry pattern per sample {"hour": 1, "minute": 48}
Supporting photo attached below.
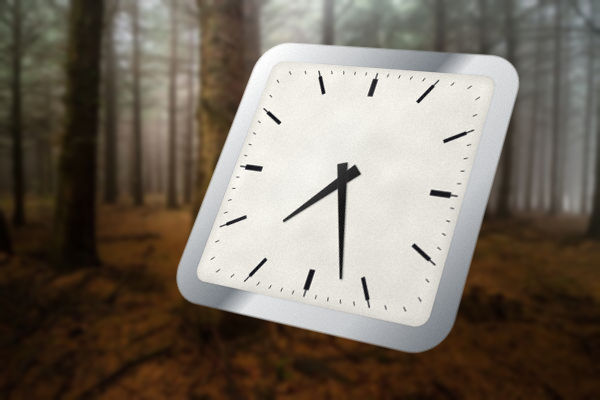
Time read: {"hour": 7, "minute": 27}
